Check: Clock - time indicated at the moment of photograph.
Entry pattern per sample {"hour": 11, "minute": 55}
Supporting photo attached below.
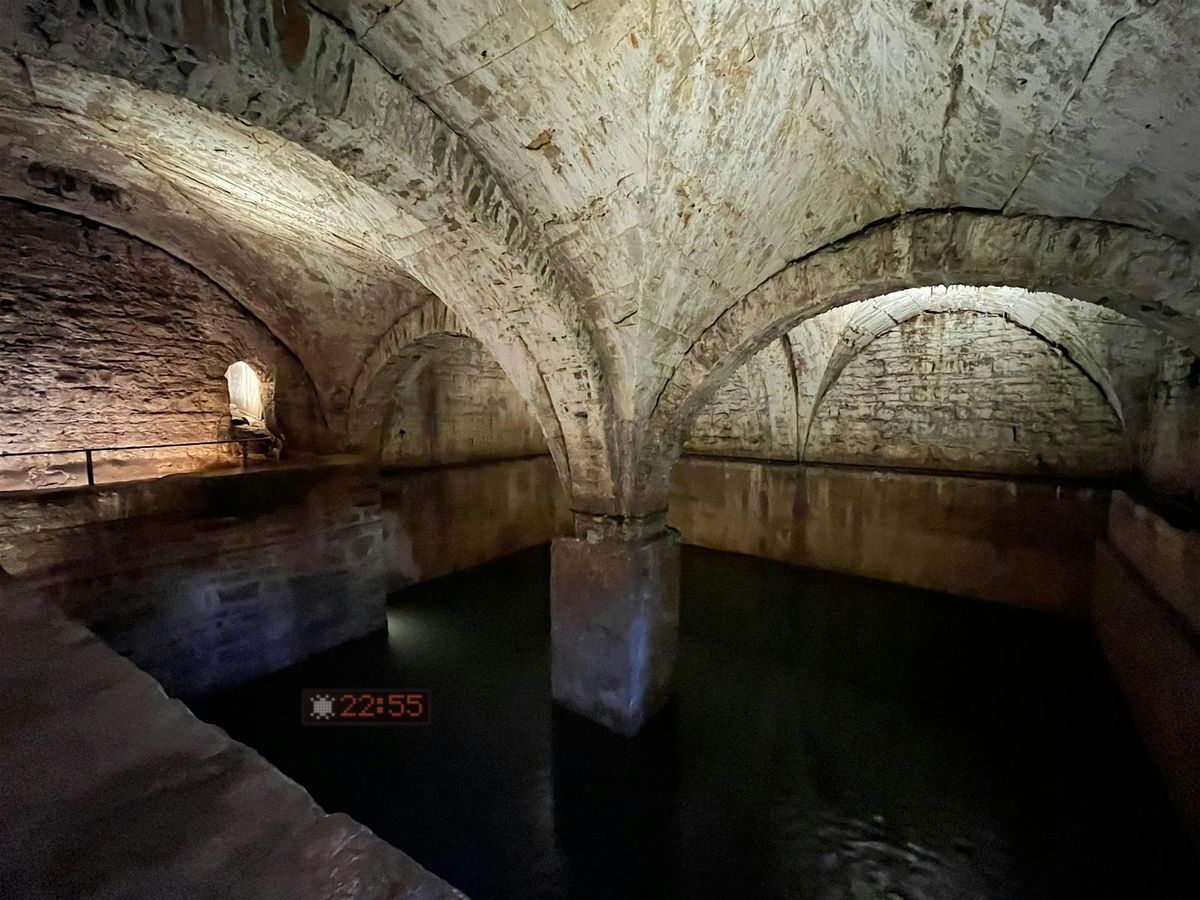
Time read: {"hour": 22, "minute": 55}
